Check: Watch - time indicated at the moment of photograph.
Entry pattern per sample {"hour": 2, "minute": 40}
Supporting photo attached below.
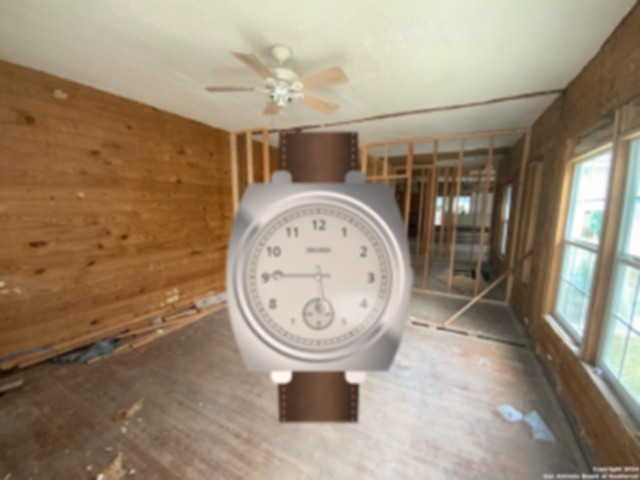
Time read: {"hour": 5, "minute": 45}
